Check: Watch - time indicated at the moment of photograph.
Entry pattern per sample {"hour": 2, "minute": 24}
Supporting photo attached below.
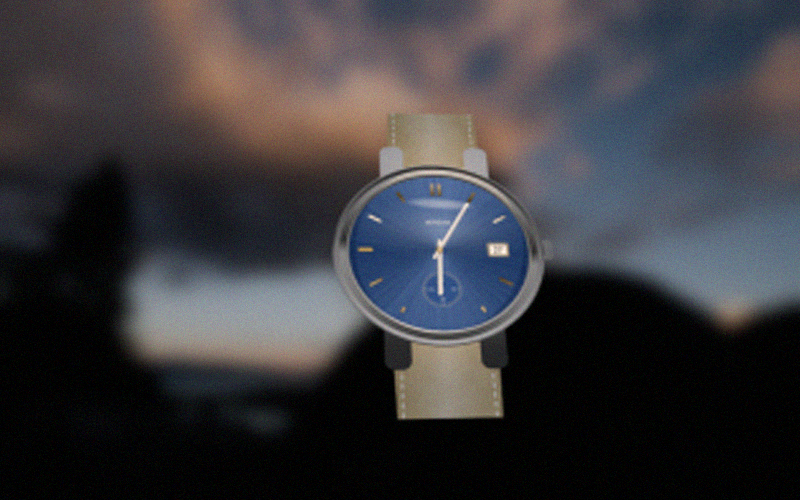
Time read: {"hour": 6, "minute": 5}
